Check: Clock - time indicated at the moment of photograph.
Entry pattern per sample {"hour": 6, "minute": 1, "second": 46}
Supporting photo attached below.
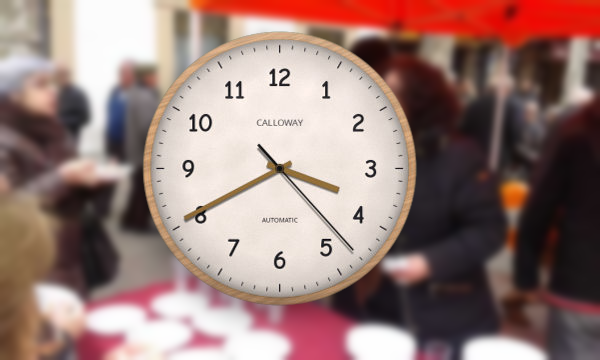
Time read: {"hour": 3, "minute": 40, "second": 23}
